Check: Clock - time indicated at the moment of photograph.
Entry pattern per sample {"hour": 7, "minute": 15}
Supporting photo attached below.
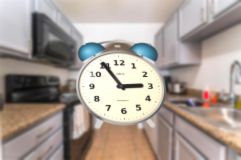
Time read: {"hour": 2, "minute": 55}
